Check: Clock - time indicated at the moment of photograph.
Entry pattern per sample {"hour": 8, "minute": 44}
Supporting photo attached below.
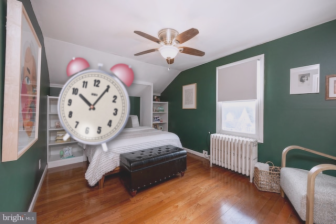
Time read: {"hour": 10, "minute": 5}
